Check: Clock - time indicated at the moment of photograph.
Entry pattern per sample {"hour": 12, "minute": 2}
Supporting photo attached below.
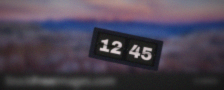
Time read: {"hour": 12, "minute": 45}
